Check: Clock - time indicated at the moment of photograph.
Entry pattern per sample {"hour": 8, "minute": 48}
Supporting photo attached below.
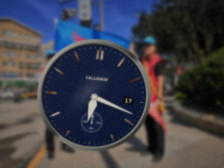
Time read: {"hour": 6, "minute": 18}
